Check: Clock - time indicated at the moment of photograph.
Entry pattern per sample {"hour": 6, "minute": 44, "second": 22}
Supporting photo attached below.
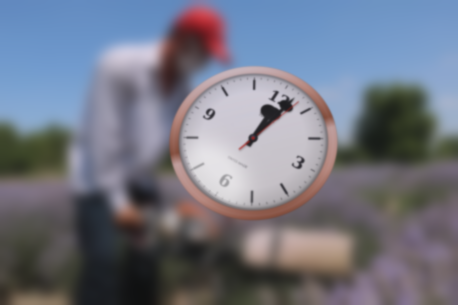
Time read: {"hour": 12, "minute": 2, "second": 3}
